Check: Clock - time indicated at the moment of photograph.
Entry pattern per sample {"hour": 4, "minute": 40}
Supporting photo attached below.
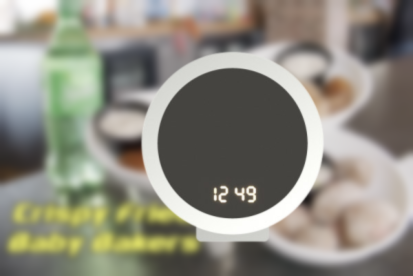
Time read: {"hour": 12, "minute": 49}
